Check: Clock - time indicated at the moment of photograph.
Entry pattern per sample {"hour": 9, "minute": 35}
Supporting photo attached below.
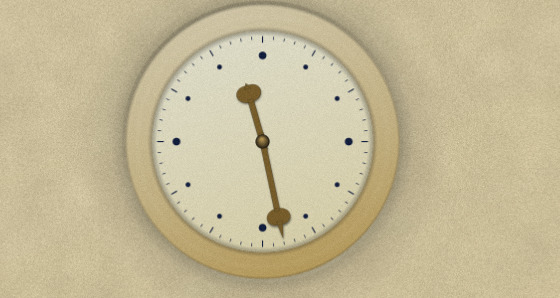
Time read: {"hour": 11, "minute": 28}
